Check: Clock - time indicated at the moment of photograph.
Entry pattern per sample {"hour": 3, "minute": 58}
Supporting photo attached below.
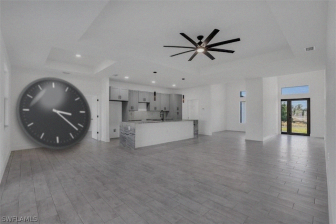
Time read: {"hour": 3, "minute": 22}
